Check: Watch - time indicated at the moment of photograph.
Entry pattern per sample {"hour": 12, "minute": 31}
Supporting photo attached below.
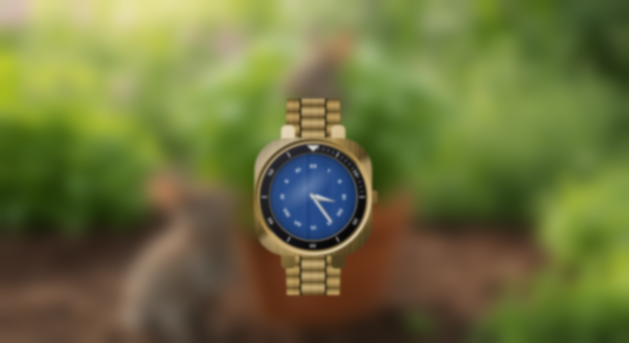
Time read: {"hour": 3, "minute": 24}
